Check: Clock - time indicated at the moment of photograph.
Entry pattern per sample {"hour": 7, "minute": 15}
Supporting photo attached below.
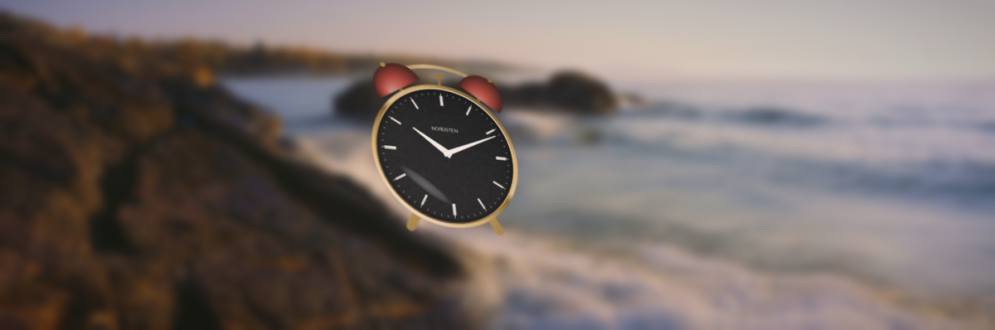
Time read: {"hour": 10, "minute": 11}
